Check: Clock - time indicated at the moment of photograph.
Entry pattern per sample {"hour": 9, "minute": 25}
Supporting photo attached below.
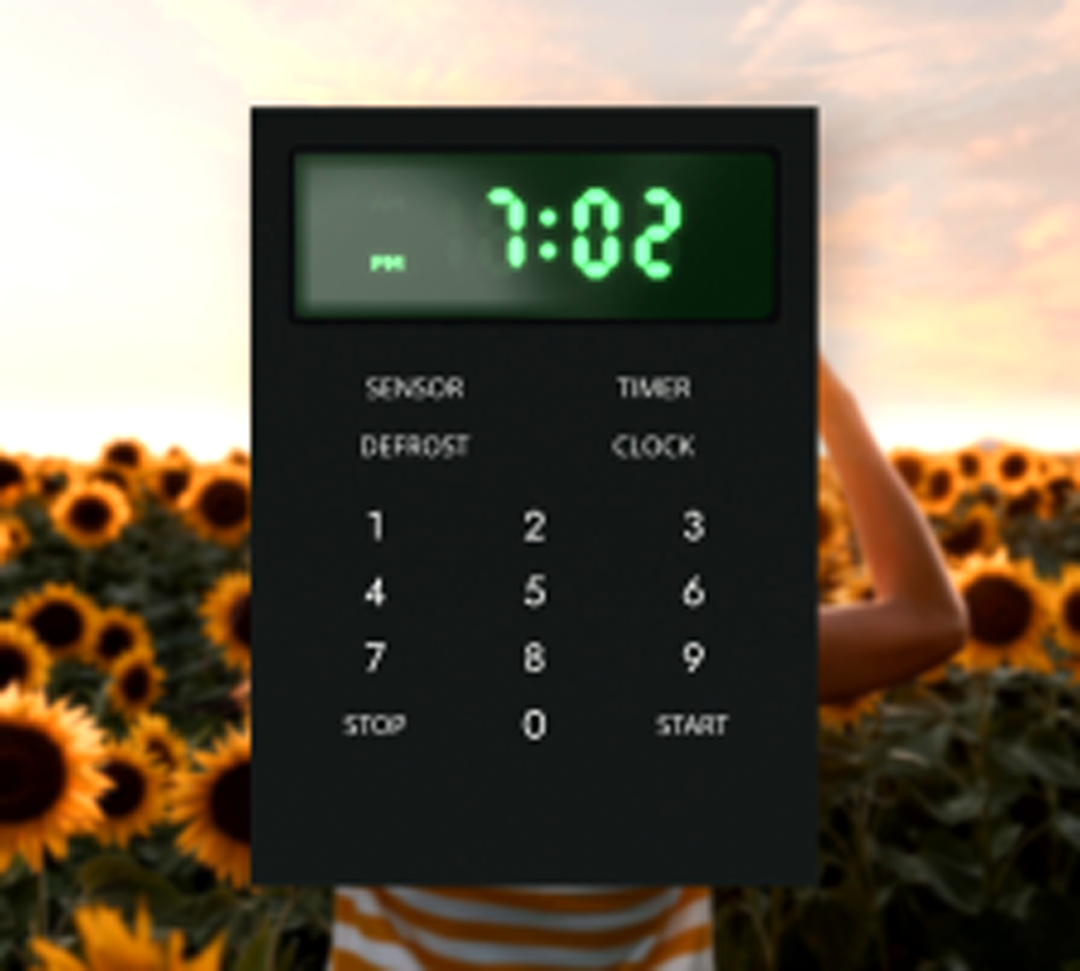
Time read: {"hour": 7, "minute": 2}
